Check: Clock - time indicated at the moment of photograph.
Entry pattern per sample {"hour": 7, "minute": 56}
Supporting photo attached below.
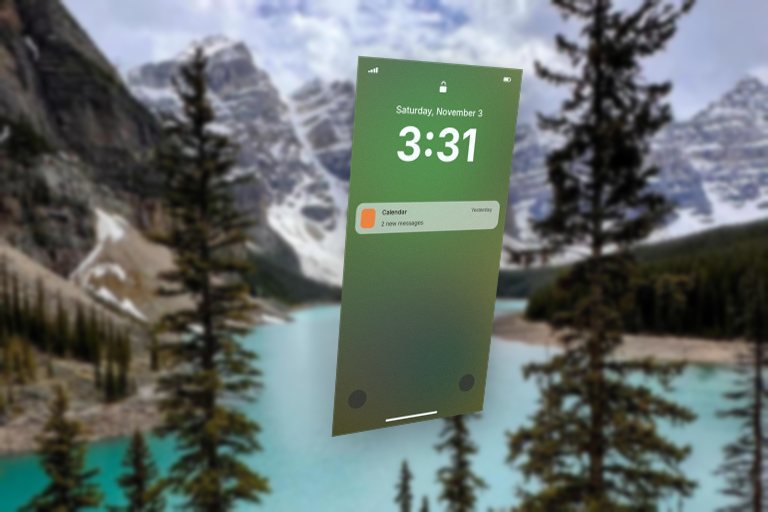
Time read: {"hour": 3, "minute": 31}
